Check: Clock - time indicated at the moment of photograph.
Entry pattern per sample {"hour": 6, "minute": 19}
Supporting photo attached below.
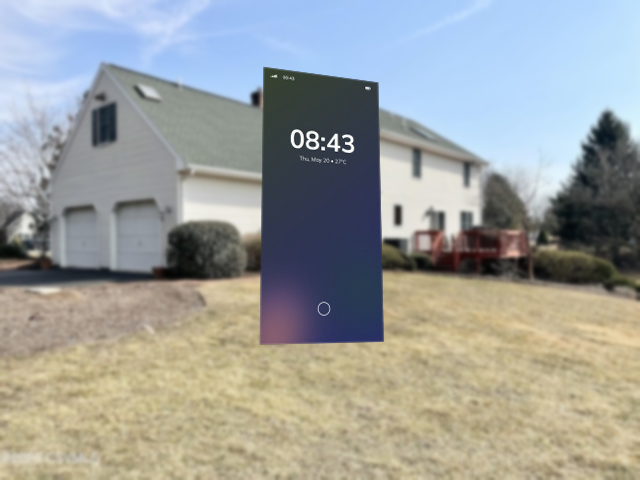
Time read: {"hour": 8, "minute": 43}
